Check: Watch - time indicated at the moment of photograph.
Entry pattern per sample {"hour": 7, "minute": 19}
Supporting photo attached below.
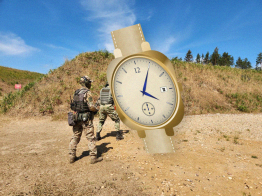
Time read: {"hour": 4, "minute": 5}
